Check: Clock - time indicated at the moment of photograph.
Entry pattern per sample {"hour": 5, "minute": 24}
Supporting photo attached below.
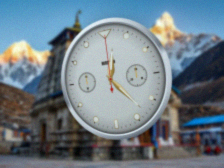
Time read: {"hour": 12, "minute": 23}
